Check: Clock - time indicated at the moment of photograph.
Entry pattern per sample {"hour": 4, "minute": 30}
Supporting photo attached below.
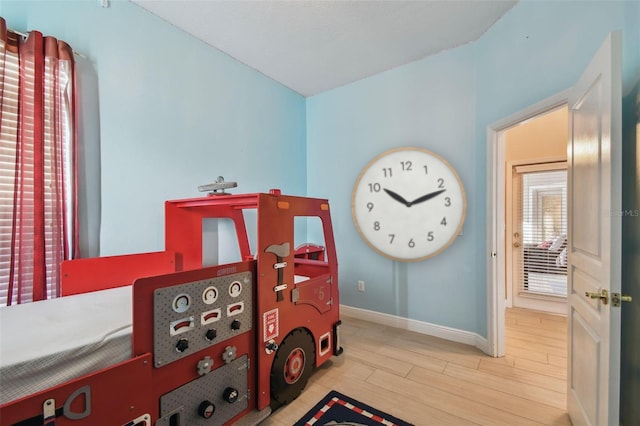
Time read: {"hour": 10, "minute": 12}
